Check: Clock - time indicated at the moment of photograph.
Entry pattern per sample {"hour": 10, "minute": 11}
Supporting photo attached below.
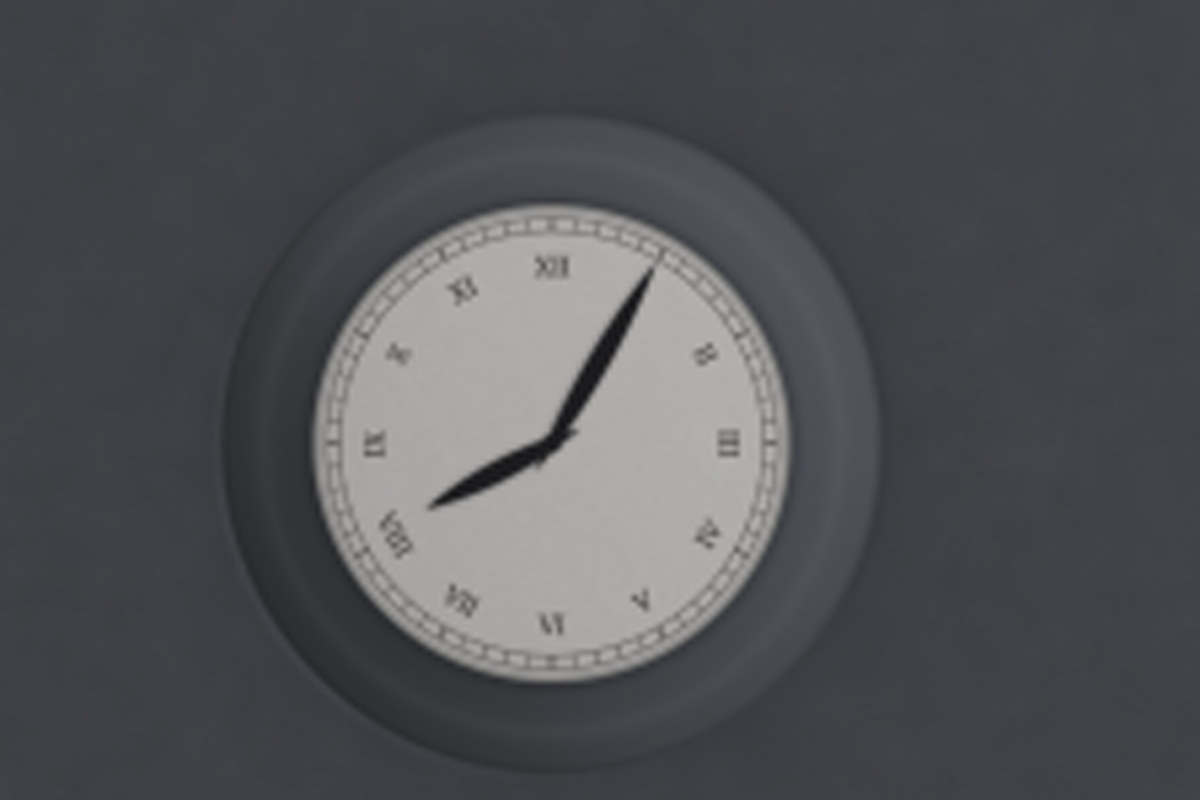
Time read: {"hour": 8, "minute": 5}
